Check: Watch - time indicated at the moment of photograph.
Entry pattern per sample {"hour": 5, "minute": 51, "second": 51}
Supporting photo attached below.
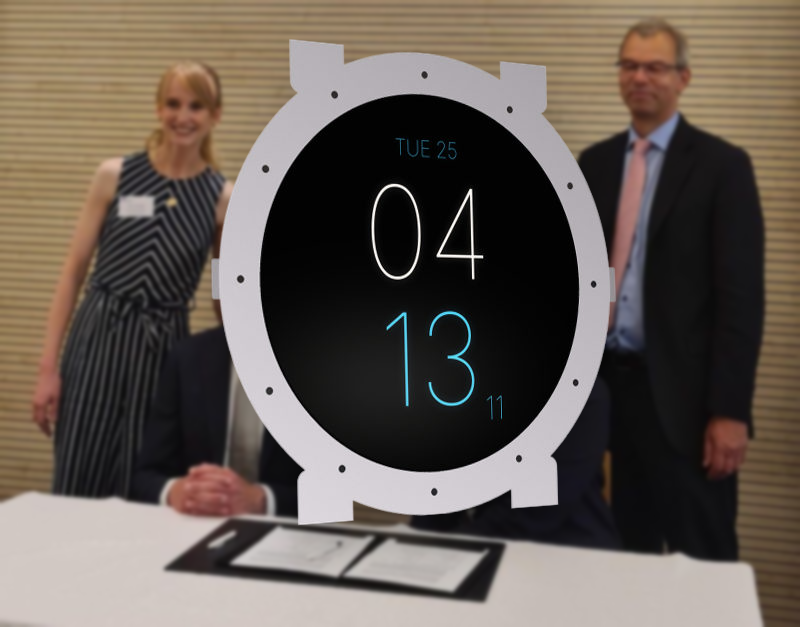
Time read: {"hour": 4, "minute": 13, "second": 11}
